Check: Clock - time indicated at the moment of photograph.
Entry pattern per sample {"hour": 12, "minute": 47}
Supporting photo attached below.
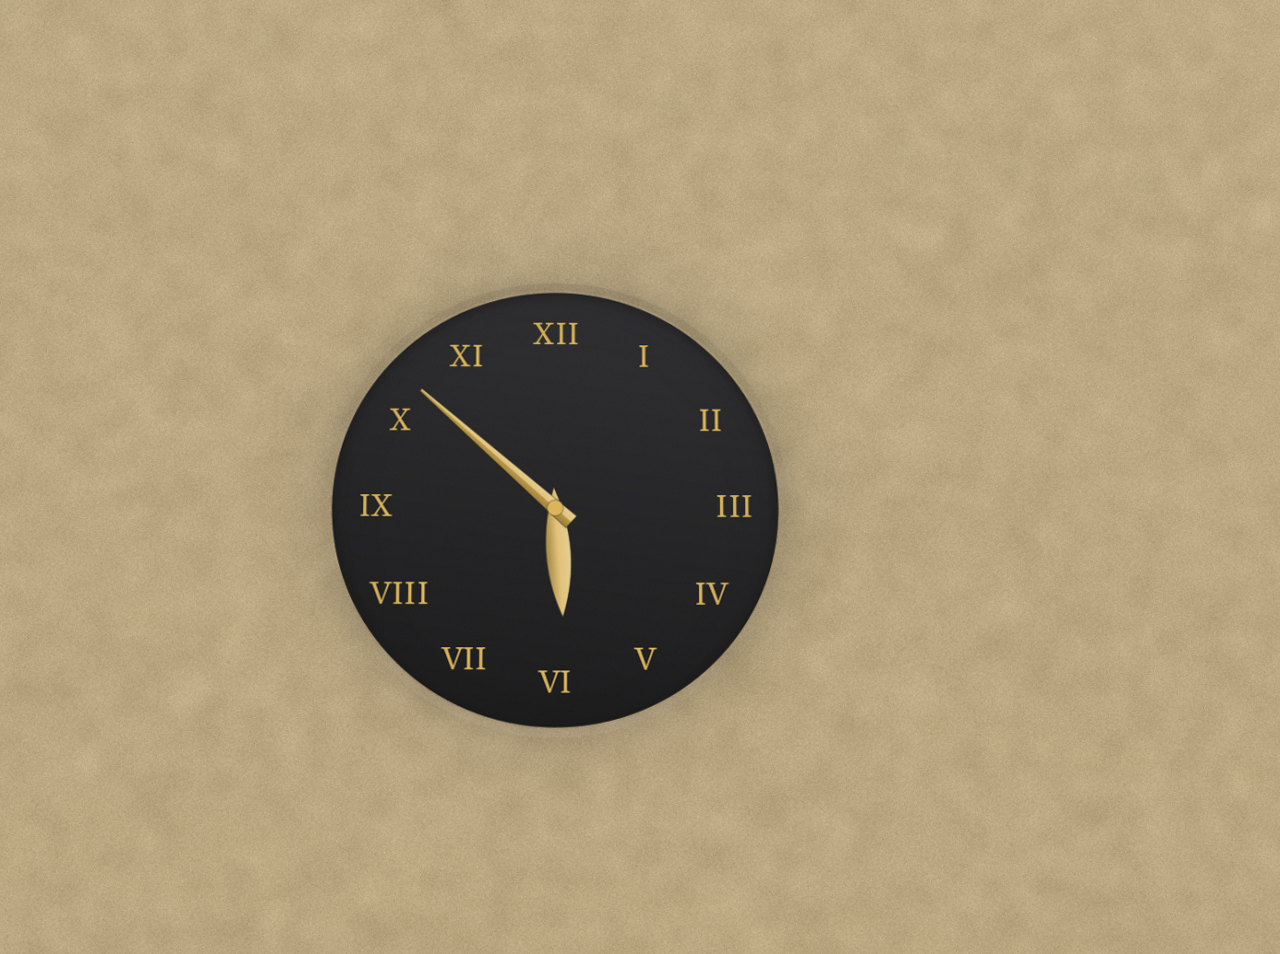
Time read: {"hour": 5, "minute": 52}
